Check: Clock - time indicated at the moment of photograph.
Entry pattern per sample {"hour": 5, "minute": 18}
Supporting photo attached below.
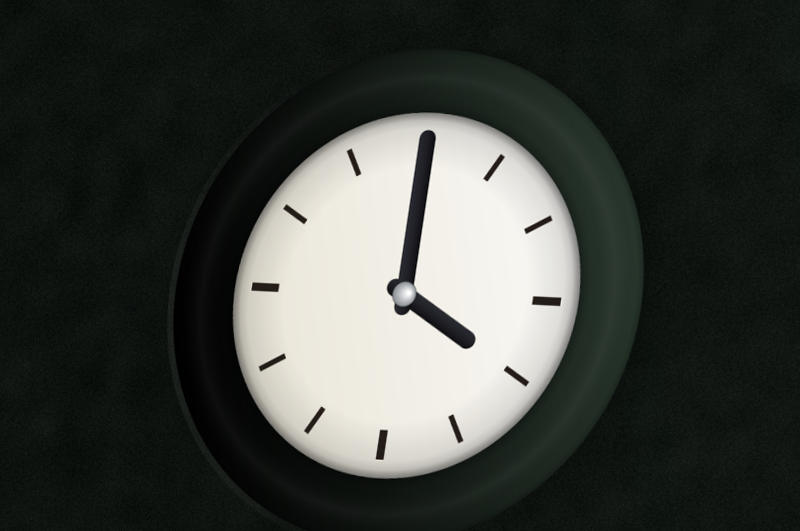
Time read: {"hour": 4, "minute": 0}
